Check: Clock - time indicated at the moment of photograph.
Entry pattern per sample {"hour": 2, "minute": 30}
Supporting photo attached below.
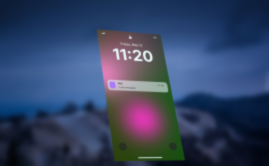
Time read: {"hour": 11, "minute": 20}
